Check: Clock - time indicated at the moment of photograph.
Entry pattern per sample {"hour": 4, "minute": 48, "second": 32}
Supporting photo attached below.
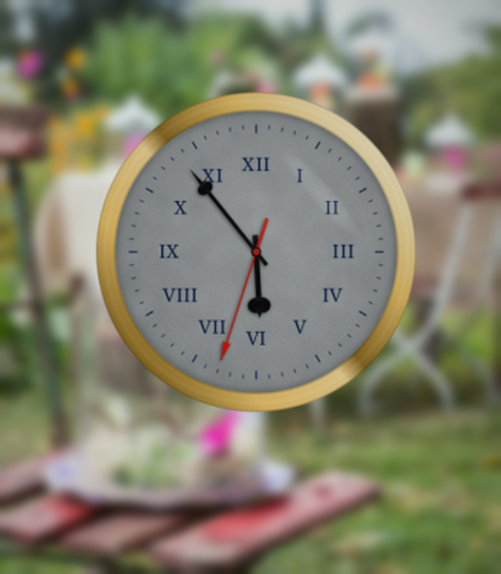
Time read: {"hour": 5, "minute": 53, "second": 33}
